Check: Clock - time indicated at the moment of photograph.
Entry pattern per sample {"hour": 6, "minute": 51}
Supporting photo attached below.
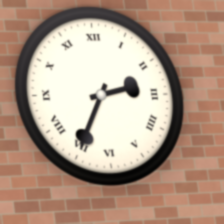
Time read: {"hour": 2, "minute": 35}
